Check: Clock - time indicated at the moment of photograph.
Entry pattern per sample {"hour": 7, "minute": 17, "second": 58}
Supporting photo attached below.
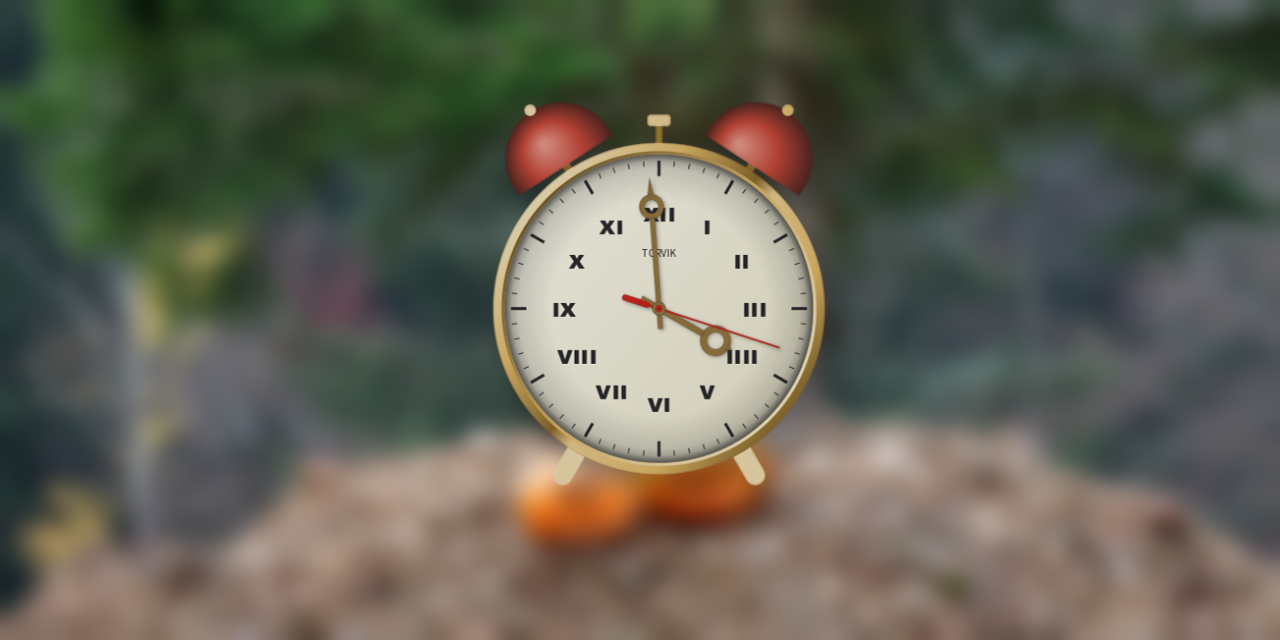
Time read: {"hour": 3, "minute": 59, "second": 18}
